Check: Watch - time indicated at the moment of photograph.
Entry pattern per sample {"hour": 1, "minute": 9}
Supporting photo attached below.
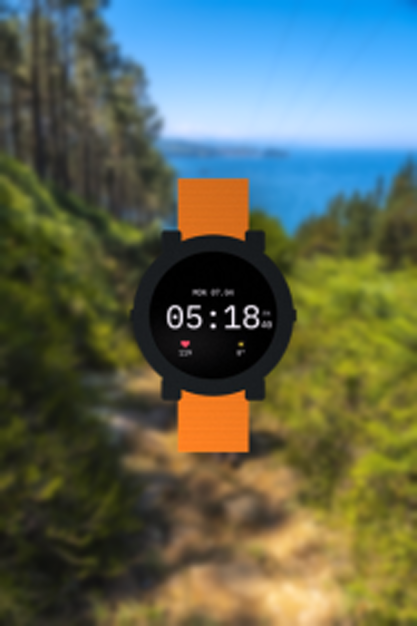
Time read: {"hour": 5, "minute": 18}
